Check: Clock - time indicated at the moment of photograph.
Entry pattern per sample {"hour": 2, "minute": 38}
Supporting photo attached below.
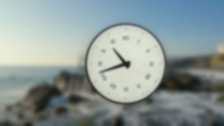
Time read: {"hour": 10, "minute": 42}
